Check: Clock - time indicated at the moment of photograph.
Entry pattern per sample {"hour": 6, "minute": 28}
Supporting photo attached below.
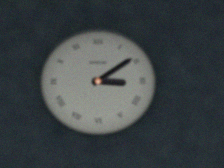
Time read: {"hour": 3, "minute": 9}
